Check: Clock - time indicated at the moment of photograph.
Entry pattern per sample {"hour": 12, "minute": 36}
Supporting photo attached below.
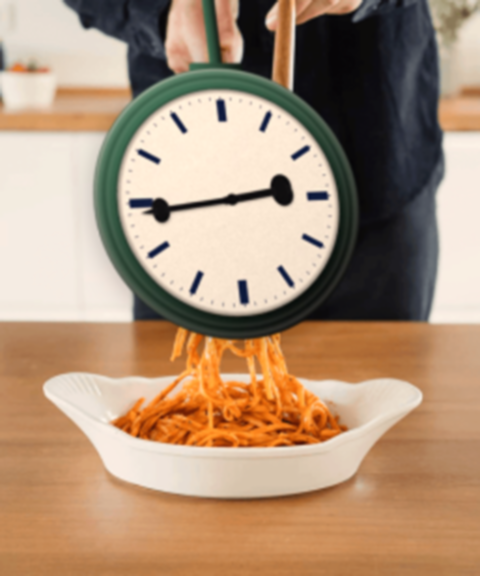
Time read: {"hour": 2, "minute": 44}
